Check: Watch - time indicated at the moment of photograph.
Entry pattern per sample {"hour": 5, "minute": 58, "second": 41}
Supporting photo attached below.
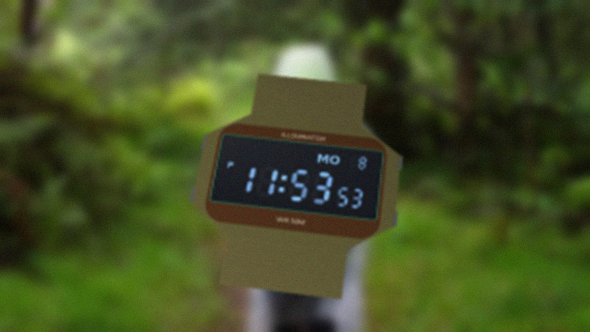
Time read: {"hour": 11, "minute": 53, "second": 53}
